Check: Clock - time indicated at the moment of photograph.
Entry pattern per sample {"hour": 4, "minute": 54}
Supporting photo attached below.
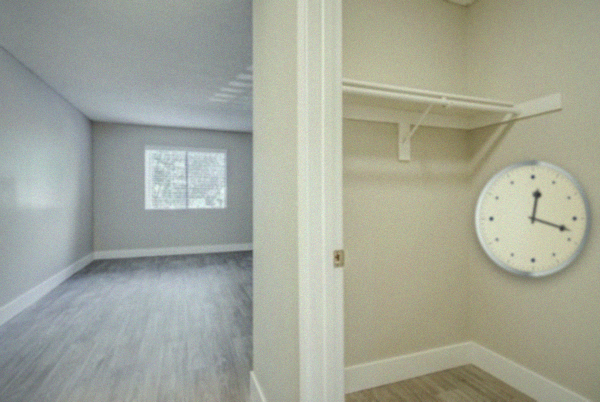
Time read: {"hour": 12, "minute": 18}
